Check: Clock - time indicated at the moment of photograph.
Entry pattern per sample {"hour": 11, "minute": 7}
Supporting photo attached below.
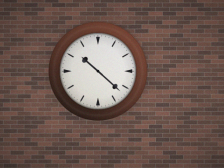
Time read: {"hour": 10, "minute": 22}
